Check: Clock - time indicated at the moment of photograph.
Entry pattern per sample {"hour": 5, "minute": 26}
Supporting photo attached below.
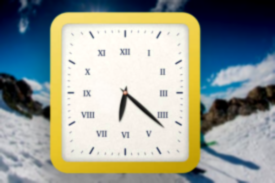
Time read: {"hour": 6, "minute": 22}
